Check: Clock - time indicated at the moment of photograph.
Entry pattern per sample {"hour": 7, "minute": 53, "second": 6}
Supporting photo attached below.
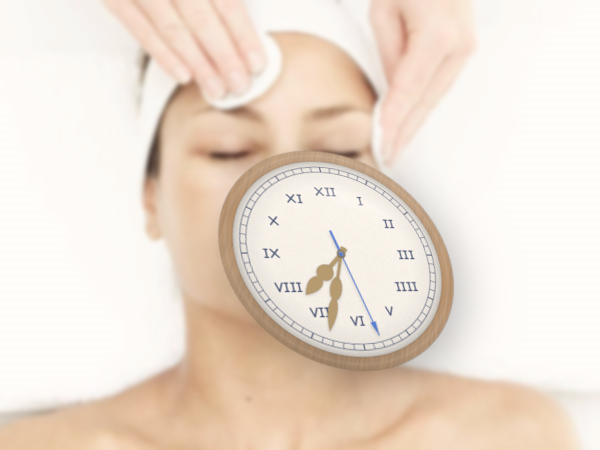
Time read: {"hour": 7, "minute": 33, "second": 28}
